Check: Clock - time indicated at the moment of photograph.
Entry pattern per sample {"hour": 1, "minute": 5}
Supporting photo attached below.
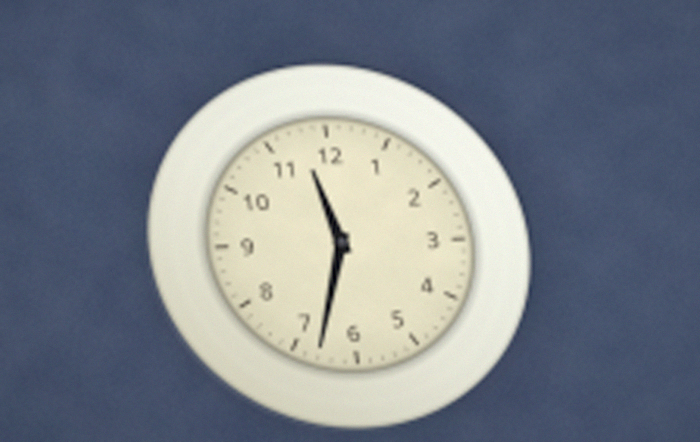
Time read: {"hour": 11, "minute": 33}
